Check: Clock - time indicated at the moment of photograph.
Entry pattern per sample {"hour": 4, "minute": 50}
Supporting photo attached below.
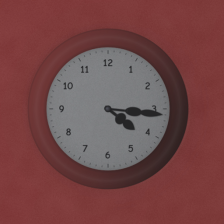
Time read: {"hour": 4, "minute": 16}
